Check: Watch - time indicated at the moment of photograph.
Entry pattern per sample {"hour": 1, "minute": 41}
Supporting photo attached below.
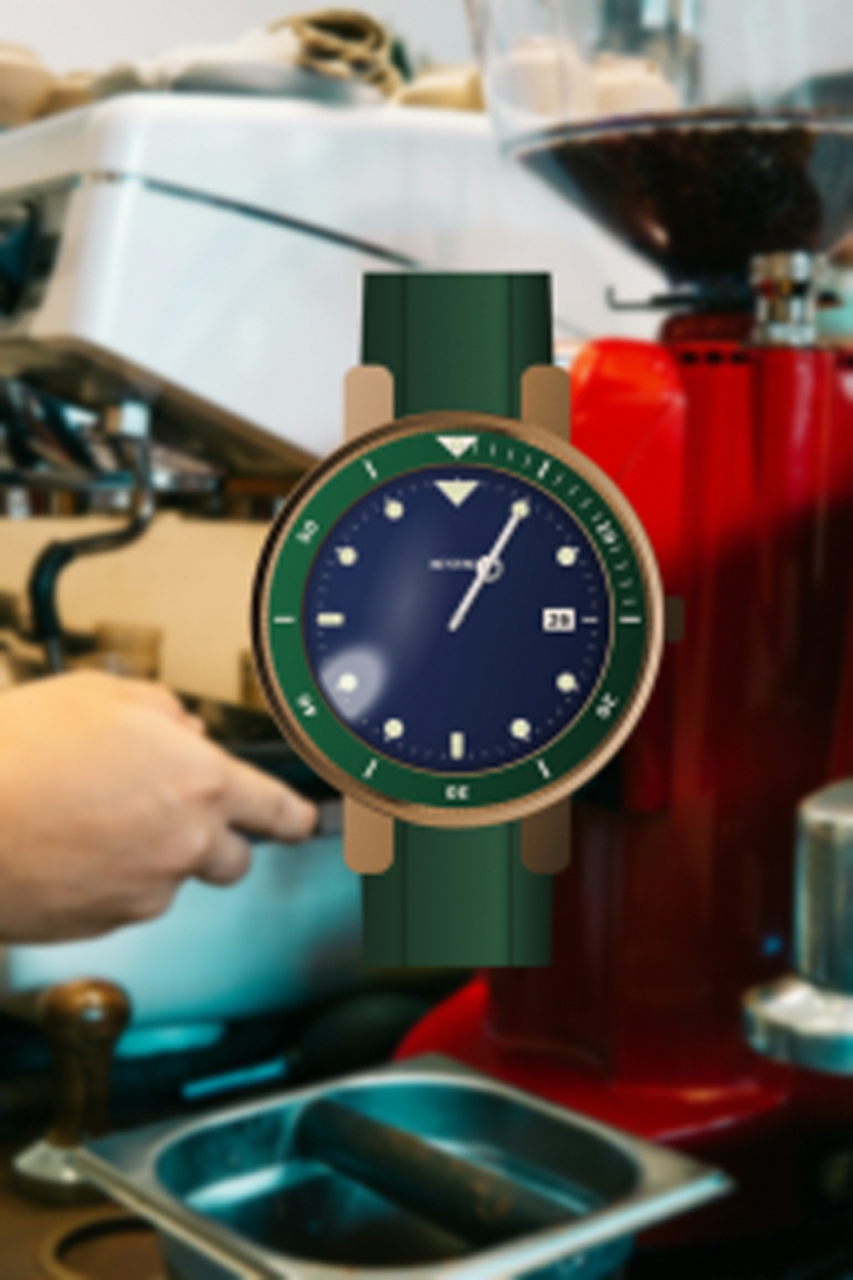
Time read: {"hour": 1, "minute": 5}
